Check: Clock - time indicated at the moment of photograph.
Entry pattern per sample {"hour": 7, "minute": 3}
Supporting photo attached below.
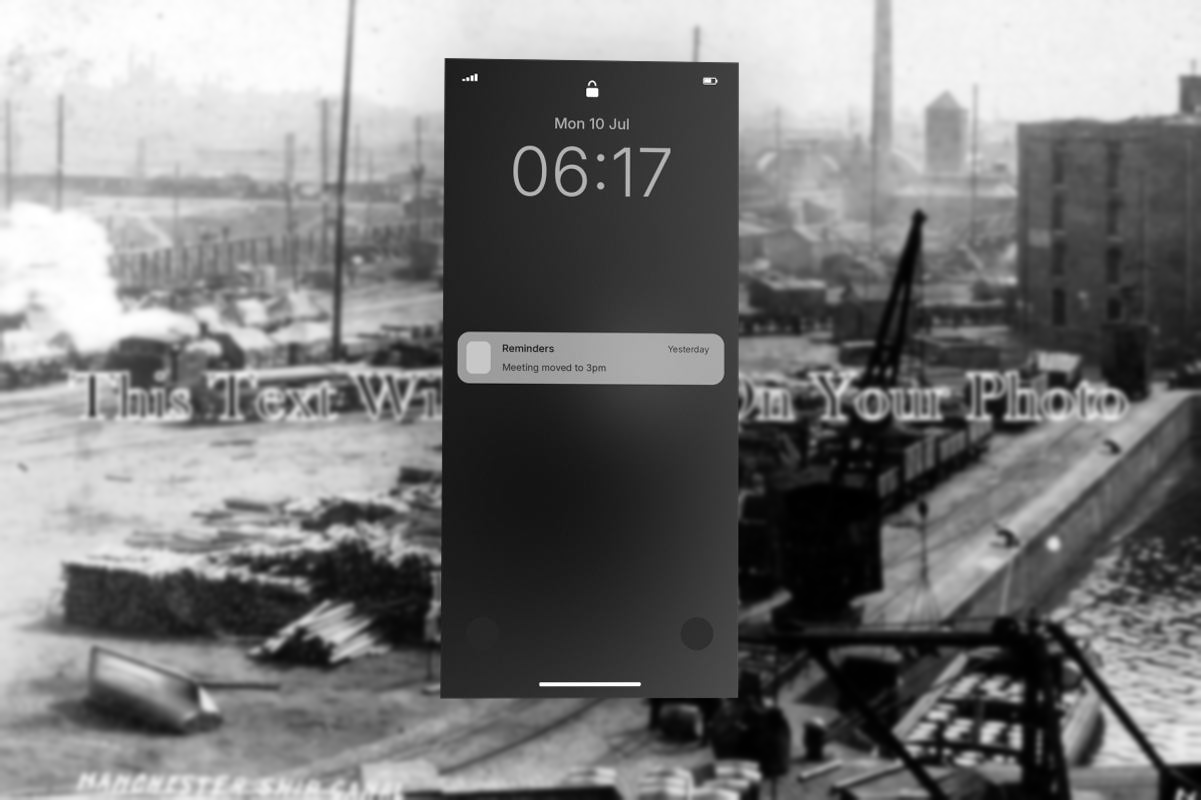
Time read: {"hour": 6, "minute": 17}
